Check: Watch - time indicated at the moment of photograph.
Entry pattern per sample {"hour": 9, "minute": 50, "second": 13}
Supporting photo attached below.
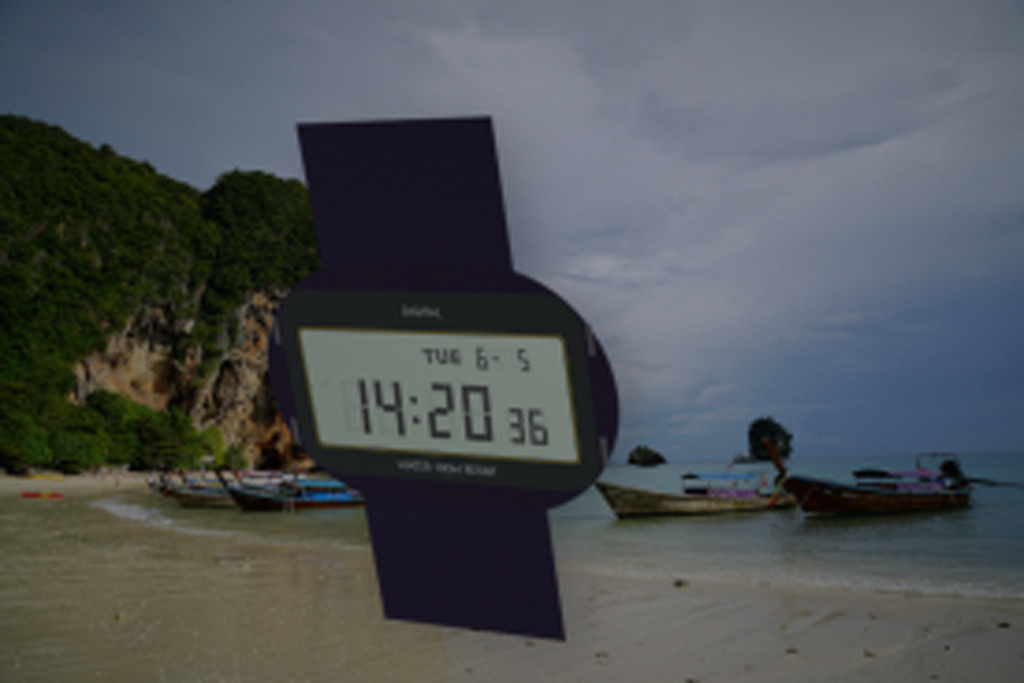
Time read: {"hour": 14, "minute": 20, "second": 36}
